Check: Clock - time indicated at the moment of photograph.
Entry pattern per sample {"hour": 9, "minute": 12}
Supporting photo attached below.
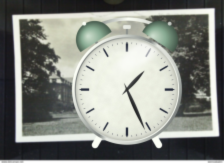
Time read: {"hour": 1, "minute": 26}
